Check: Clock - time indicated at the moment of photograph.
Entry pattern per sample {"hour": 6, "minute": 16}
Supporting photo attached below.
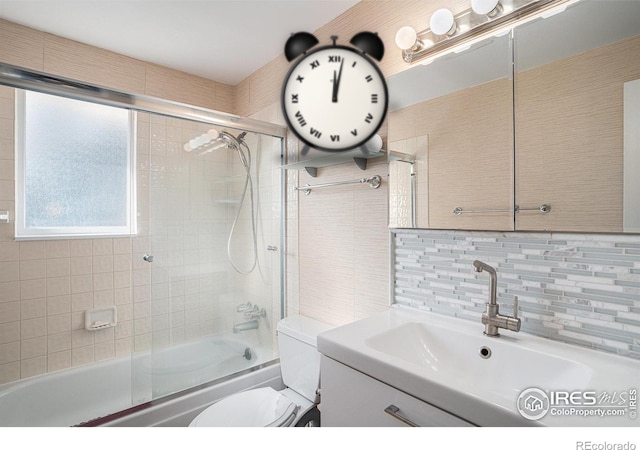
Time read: {"hour": 12, "minute": 2}
